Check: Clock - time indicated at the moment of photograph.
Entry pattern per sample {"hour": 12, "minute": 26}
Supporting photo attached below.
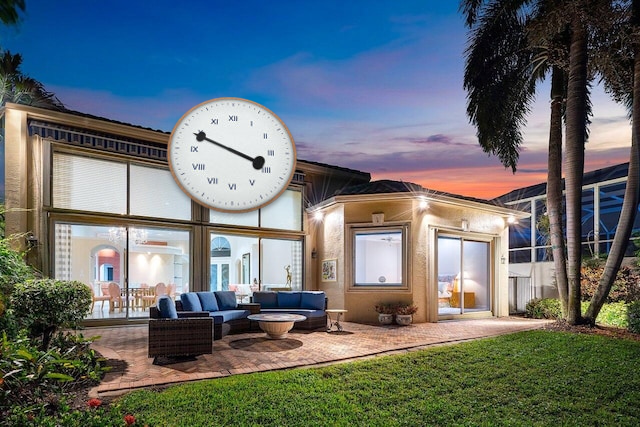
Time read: {"hour": 3, "minute": 49}
